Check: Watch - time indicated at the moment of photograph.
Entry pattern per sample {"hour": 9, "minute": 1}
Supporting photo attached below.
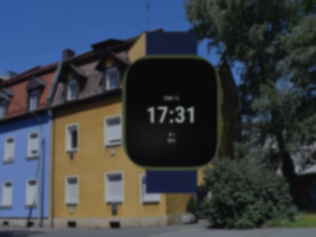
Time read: {"hour": 17, "minute": 31}
